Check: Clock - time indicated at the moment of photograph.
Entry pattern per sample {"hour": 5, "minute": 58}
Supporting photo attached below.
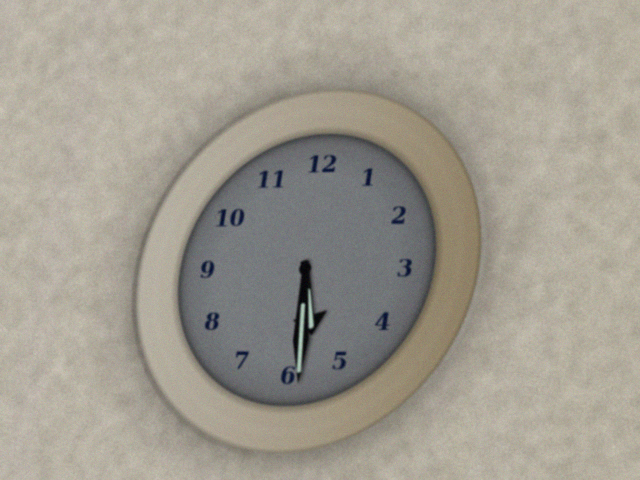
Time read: {"hour": 5, "minute": 29}
